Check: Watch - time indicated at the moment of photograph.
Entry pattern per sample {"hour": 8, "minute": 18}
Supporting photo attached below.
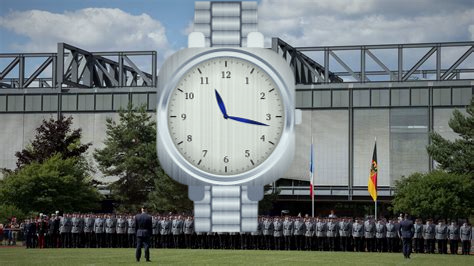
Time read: {"hour": 11, "minute": 17}
